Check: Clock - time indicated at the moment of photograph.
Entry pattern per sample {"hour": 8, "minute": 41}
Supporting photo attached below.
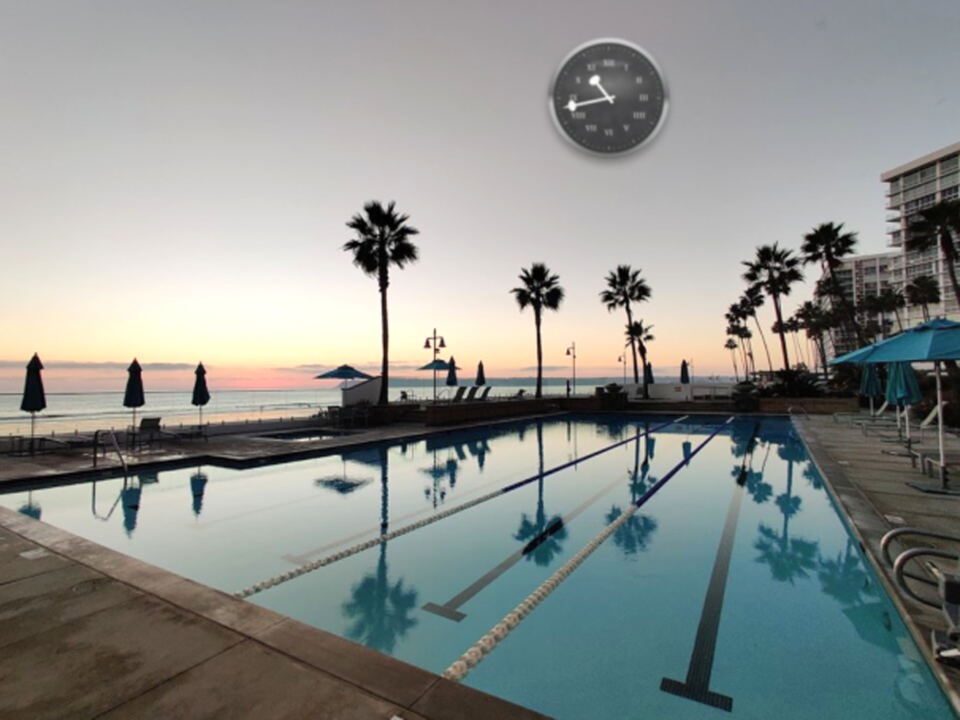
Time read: {"hour": 10, "minute": 43}
